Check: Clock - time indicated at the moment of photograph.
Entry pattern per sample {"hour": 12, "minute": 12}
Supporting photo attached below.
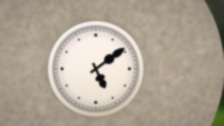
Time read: {"hour": 5, "minute": 9}
